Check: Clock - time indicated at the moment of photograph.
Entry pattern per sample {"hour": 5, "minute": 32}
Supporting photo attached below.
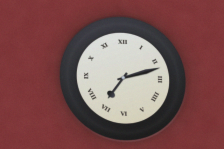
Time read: {"hour": 7, "minute": 12}
